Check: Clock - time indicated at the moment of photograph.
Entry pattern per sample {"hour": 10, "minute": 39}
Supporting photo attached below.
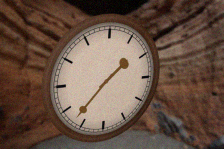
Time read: {"hour": 1, "minute": 37}
